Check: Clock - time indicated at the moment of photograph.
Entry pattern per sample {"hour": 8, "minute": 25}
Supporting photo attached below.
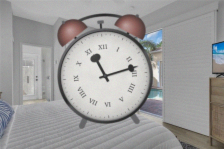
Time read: {"hour": 11, "minute": 13}
